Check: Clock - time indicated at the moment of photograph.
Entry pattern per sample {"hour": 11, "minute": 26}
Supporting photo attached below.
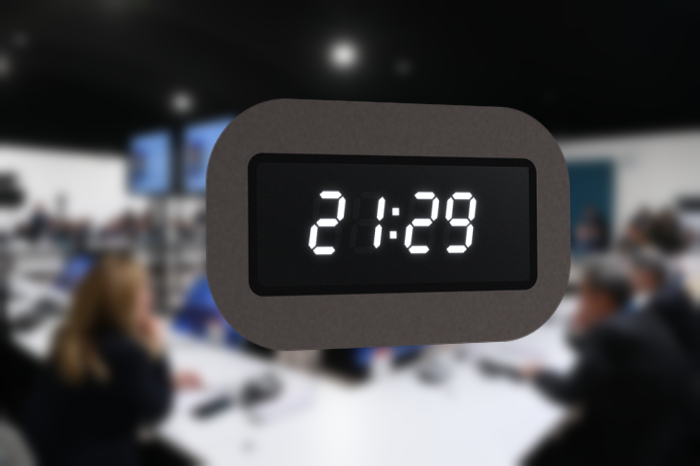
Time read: {"hour": 21, "minute": 29}
